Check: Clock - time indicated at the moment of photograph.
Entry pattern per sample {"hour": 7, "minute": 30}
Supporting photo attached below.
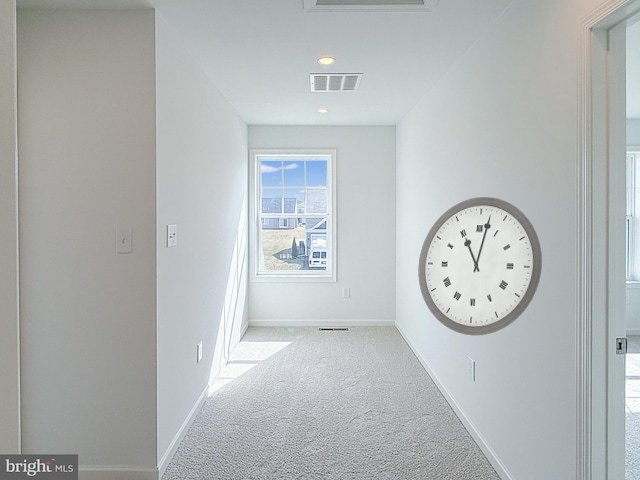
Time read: {"hour": 11, "minute": 2}
